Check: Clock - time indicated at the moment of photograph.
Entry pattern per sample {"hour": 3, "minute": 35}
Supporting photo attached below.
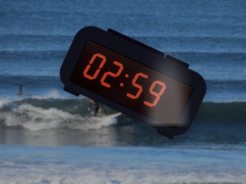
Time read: {"hour": 2, "minute": 59}
